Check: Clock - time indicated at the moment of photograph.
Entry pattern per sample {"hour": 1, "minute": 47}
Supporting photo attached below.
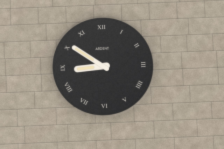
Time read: {"hour": 8, "minute": 51}
